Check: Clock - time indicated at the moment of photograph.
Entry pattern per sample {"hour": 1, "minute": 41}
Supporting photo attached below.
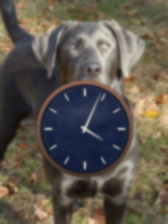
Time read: {"hour": 4, "minute": 4}
